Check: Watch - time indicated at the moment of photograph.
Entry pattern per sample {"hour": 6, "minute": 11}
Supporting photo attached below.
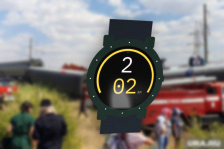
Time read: {"hour": 2, "minute": 2}
